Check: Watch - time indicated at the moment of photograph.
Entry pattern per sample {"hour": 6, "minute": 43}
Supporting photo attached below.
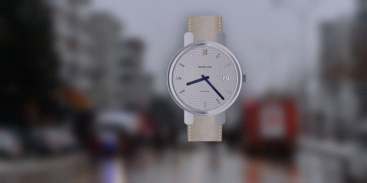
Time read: {"hour": 8, "minute": 23}
